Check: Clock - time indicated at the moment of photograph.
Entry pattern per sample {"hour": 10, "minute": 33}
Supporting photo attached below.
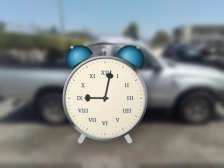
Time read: {"hour": 9, "minute": 2}
